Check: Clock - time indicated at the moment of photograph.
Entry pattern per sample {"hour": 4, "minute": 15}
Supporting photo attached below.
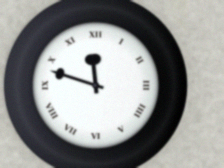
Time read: {"hour": 11, "minute": 48}
